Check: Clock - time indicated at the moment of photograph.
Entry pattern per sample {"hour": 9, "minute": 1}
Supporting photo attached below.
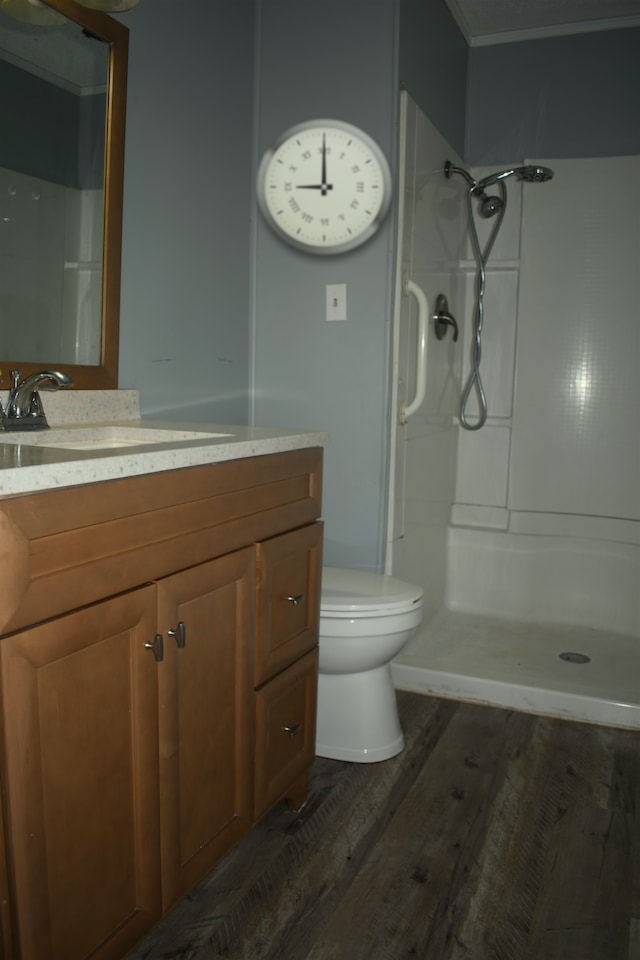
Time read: {"hour": 9, "minute": 0}
